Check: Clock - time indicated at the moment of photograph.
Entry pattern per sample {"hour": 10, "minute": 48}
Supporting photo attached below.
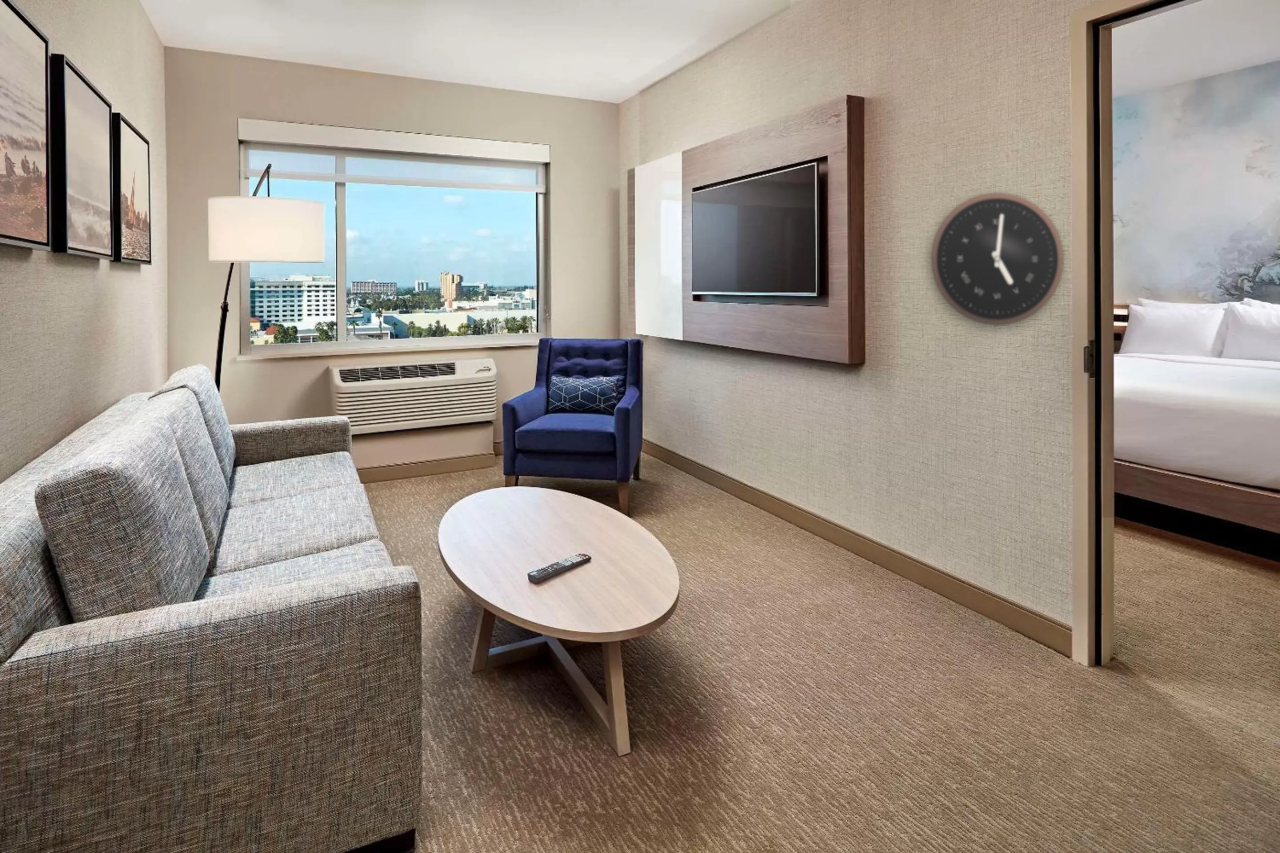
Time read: {"hour": 5, "minute": 1}
